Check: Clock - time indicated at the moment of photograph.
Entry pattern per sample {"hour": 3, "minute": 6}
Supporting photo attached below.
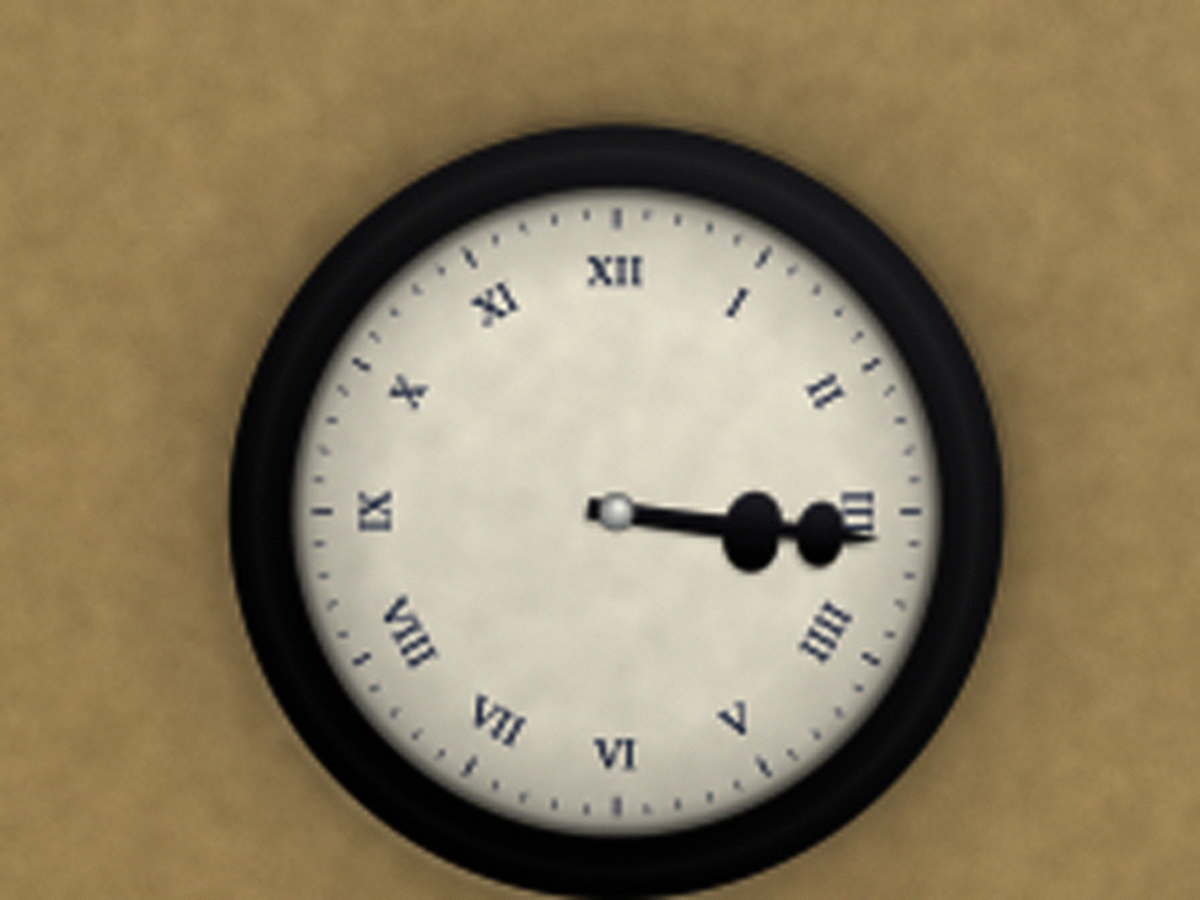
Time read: {"hour": 3, "minute": 16}
